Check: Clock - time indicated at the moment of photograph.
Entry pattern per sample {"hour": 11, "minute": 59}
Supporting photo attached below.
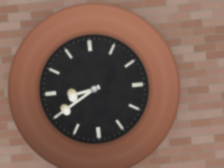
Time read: {"hour": 8, "minute": 40}
